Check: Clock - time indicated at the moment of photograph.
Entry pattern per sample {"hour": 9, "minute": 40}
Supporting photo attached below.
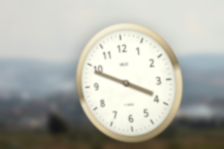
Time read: {"hour": 3, "minute": 49}
